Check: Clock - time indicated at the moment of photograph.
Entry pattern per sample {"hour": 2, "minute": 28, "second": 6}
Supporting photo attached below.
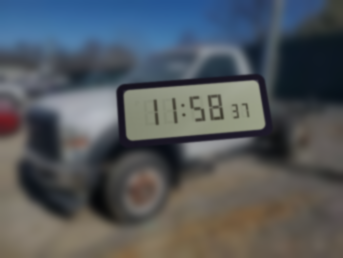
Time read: {"hour": 11, "minute": 58, "second": 37}
